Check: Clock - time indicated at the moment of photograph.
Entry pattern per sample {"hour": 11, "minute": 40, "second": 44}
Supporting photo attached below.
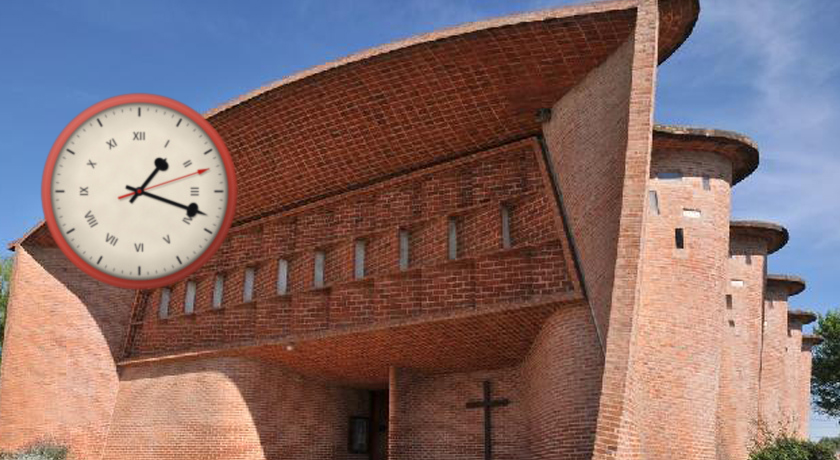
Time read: {"hour": 1, "minute": 18, "second": 12}
